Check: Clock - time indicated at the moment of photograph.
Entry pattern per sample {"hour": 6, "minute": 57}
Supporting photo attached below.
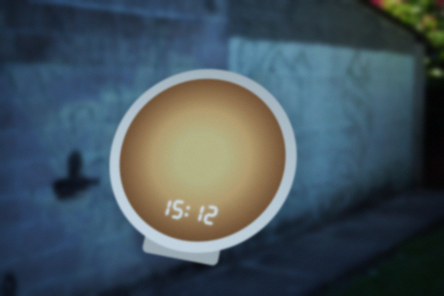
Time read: {"hour": 15, "minute": 12}
